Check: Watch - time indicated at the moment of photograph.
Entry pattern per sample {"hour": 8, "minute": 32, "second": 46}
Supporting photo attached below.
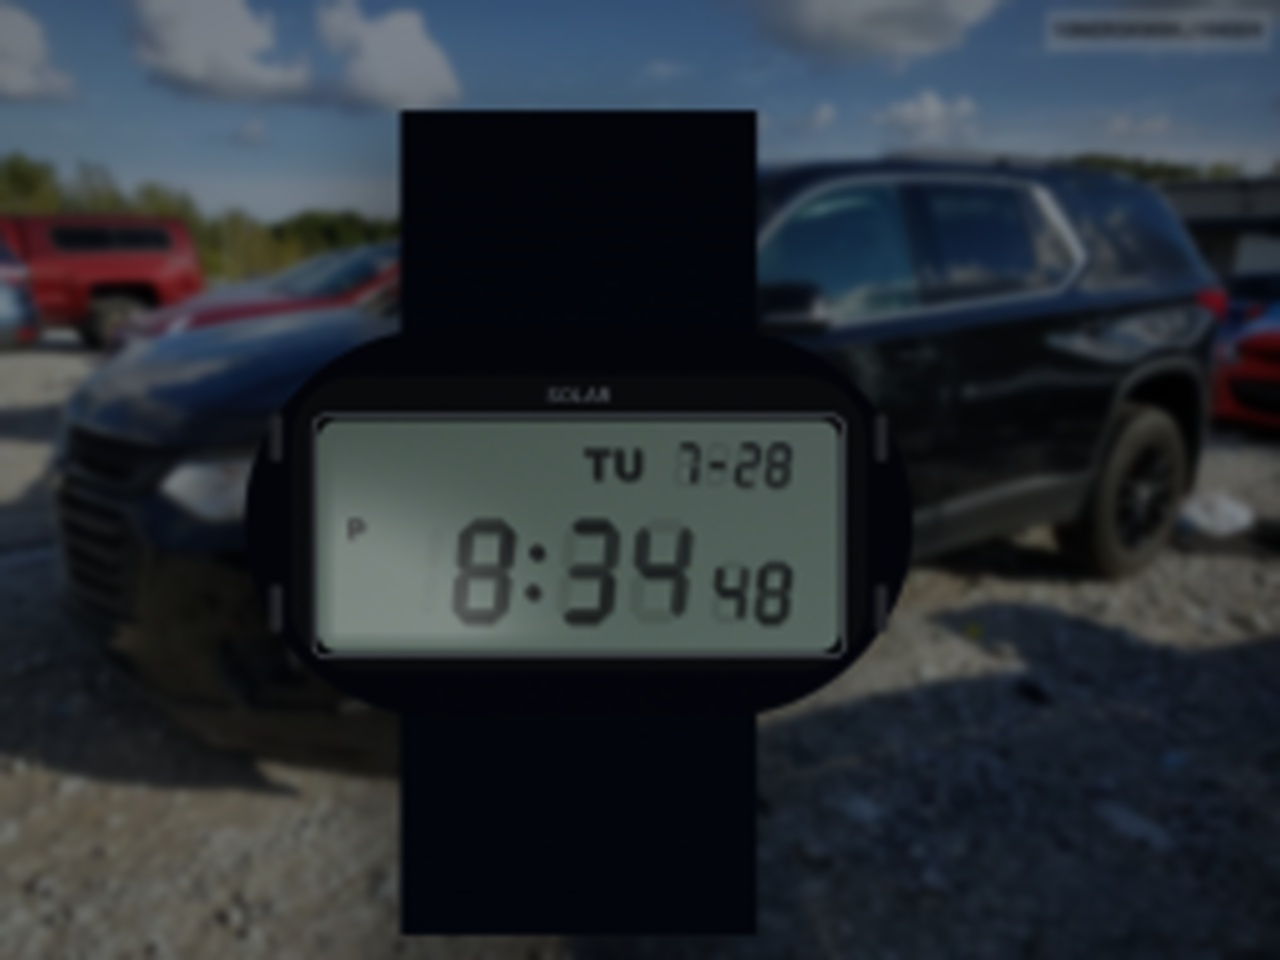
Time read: {"hour": 8, "minute": 34, "second": 48}
